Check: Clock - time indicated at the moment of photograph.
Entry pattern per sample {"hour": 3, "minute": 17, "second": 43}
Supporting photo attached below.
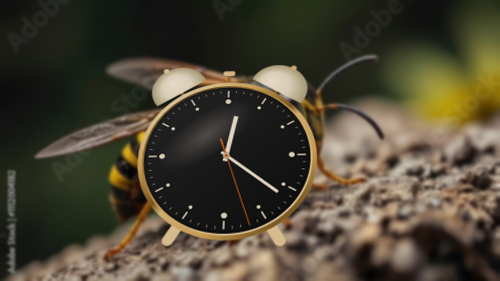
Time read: {"hour": 12, "minute": 21, "second": 27}
